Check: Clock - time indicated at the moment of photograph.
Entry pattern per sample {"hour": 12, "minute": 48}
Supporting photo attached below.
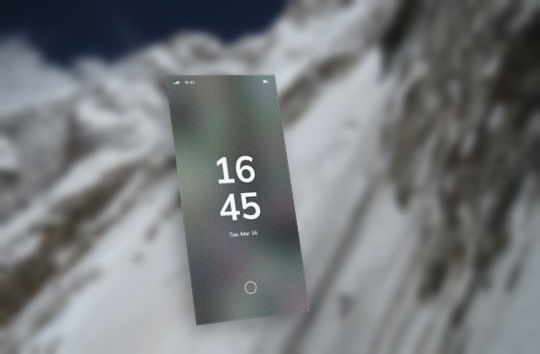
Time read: {"hour": 16, "minute": 45}
